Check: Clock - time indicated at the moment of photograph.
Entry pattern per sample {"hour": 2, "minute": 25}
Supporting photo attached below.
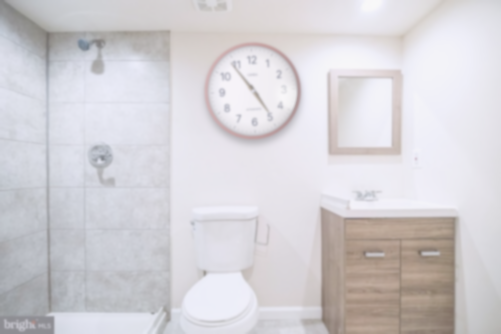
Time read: {"hour": 4, "minute": 54}
